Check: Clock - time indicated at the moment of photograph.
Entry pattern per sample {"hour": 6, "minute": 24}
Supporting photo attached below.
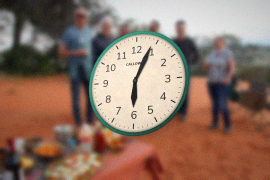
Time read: {"hour": 6, "minute": 4}
